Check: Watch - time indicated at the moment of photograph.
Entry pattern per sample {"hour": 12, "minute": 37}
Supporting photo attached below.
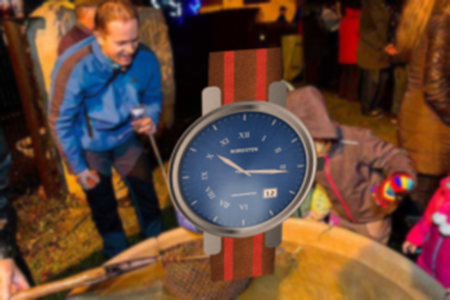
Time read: {"hour": 10, "minute": 16}
